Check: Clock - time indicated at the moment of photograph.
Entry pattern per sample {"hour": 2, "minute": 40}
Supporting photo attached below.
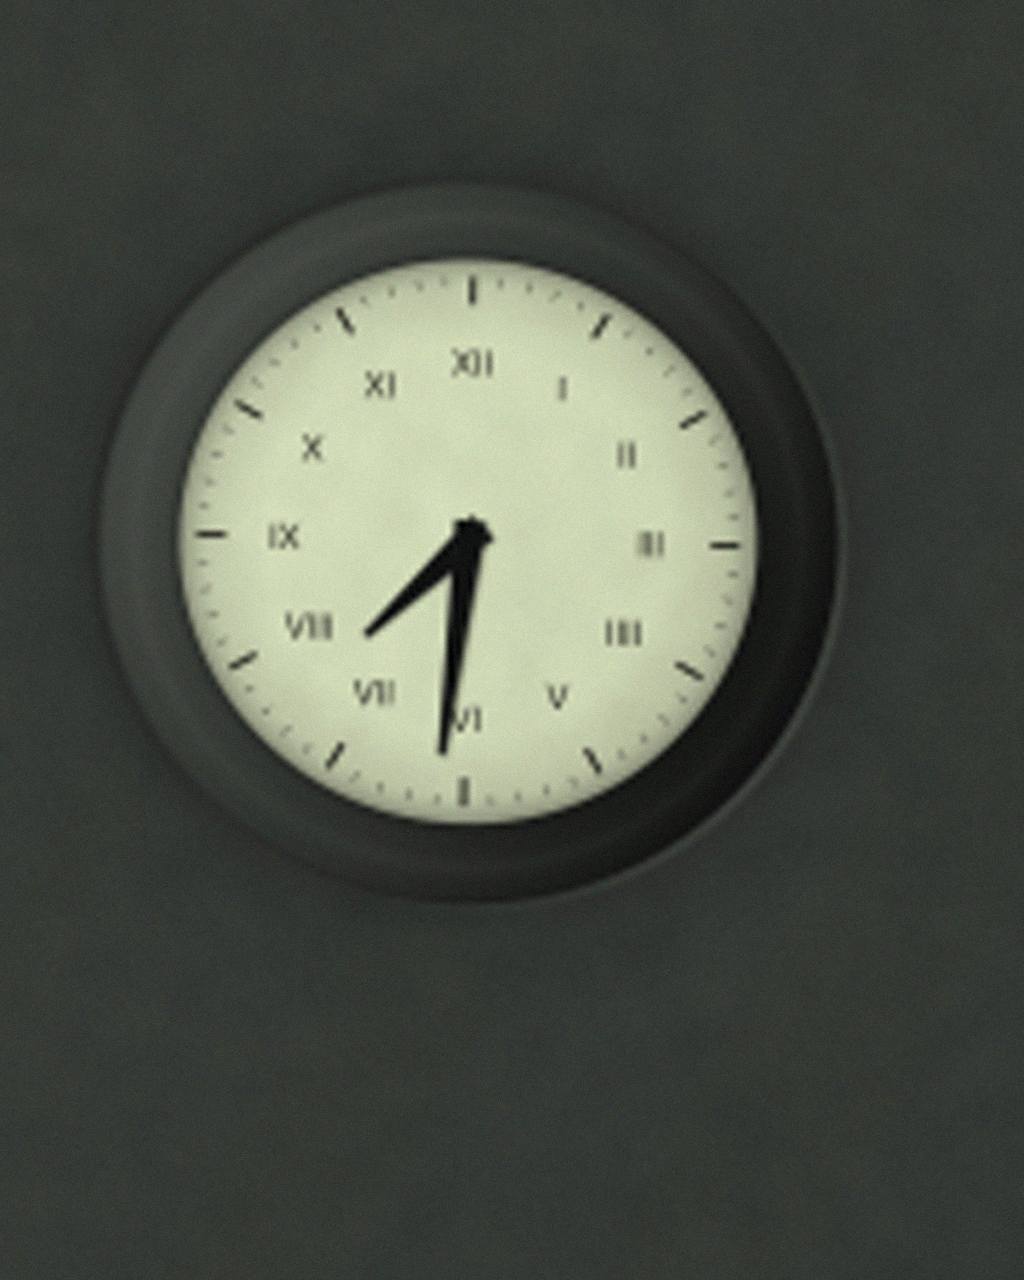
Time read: {"hour": 7, "minute": 31}
